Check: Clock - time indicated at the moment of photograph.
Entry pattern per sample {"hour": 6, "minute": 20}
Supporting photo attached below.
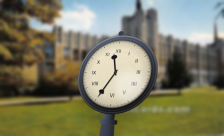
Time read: {"hour": 11, "minute": 35}
